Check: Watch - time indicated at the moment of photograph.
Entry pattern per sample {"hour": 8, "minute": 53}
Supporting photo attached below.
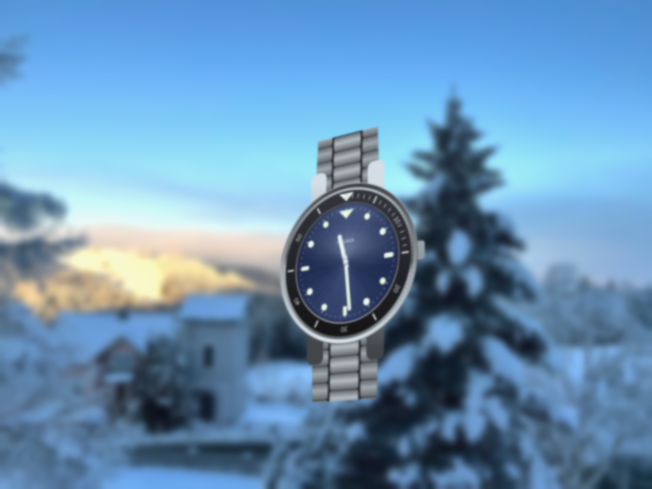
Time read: {"hour": 11, "minute": 29}
